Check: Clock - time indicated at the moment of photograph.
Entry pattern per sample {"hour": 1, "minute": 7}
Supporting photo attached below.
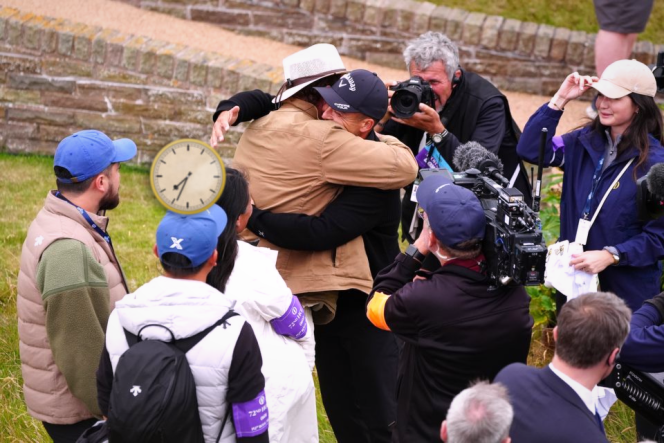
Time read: {"hour": 7, "minute": 34}
